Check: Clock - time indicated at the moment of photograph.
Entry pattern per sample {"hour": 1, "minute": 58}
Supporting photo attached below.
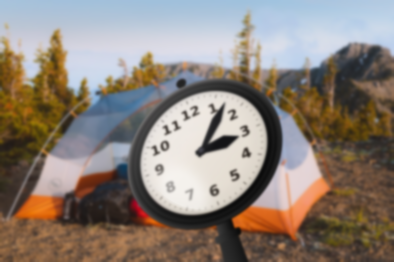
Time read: {"hour": 3, "minute": 7}
